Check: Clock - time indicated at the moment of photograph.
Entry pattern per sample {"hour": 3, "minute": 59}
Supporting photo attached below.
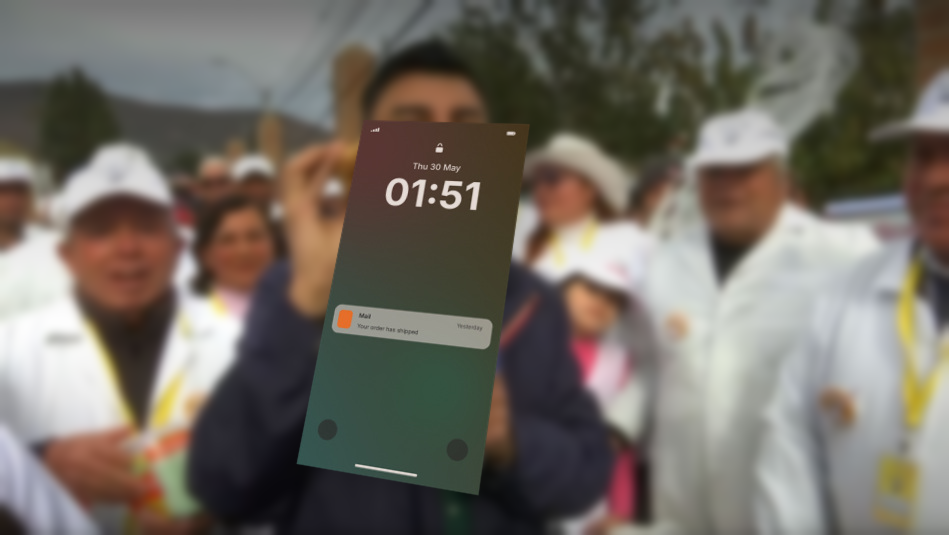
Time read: {"hour": 1, "minute": 51}
